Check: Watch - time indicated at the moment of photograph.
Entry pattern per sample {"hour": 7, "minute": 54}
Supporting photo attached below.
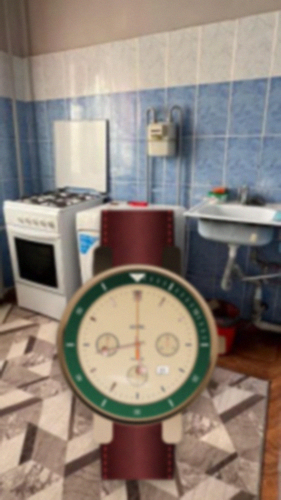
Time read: {"hour": 5, "minute": 43}
